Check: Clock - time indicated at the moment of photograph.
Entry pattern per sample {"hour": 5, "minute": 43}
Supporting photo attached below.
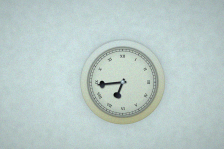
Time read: {"hour": 6, "minute": 44}
